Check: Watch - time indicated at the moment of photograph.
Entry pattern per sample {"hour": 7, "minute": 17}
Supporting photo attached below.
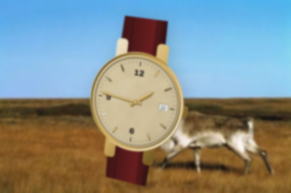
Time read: {"hour": 1, "minute": 46}
